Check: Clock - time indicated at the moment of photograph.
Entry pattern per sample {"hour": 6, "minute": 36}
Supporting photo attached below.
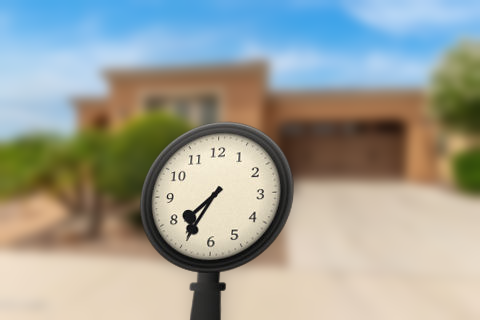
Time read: {"hour": 7, "minute": 35}
